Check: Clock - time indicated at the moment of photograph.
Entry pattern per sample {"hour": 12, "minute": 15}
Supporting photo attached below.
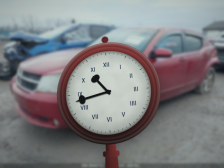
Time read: {"hour": 10, "minute": 43}
